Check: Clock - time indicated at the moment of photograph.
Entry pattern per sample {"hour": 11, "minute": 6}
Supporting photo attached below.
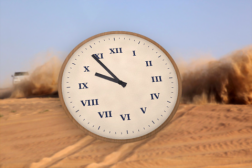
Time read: {"hour": 9, "minute": 54}
